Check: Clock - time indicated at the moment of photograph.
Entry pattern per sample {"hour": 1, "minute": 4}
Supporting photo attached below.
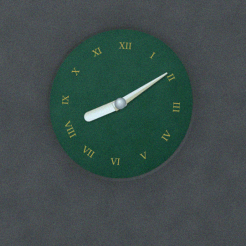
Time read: {"hour": 8, "minute": 9}
